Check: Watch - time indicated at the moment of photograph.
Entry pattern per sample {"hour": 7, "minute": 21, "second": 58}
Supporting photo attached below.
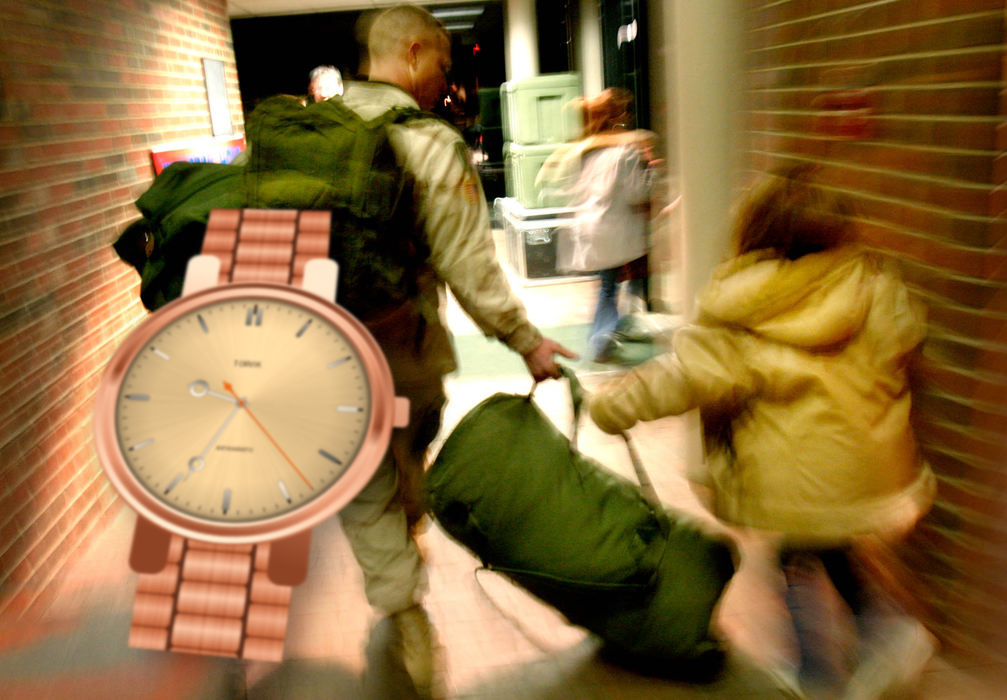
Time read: {"hour": 9, "minute": 34, "second": 23}
